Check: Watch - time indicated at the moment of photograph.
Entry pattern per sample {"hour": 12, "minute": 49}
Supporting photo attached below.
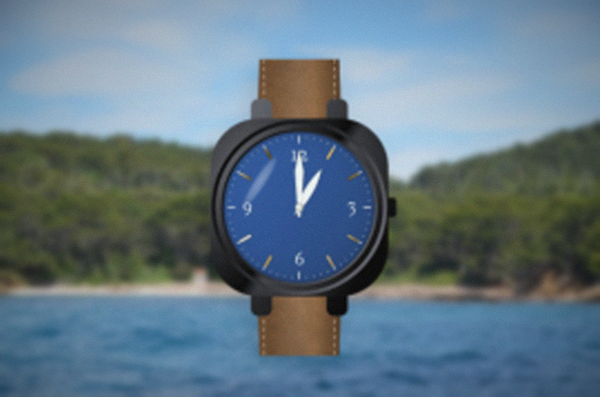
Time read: {"hour": 1, "minute": 0}
